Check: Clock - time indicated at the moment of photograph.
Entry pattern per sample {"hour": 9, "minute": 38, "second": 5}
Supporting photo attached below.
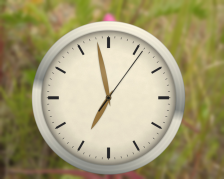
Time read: {"hour": 6, "minute": 58, "second": 6}
